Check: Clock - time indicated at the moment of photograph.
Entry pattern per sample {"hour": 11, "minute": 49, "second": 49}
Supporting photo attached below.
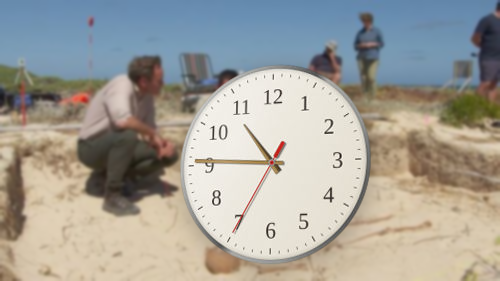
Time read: {"hour": 10, "minute": 45, "second": 35}
